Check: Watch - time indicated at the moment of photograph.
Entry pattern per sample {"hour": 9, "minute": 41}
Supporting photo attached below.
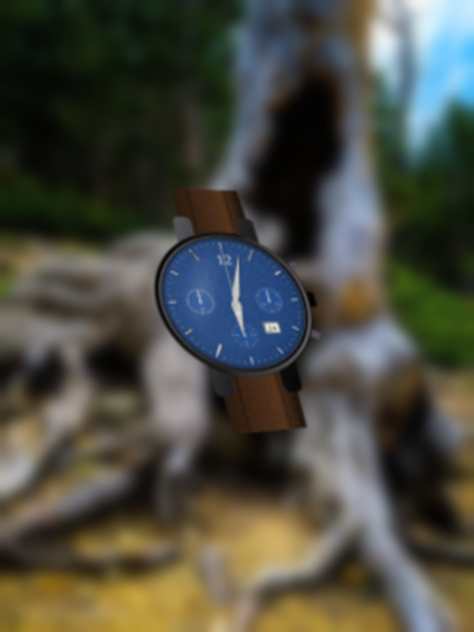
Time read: {"hour": 6, "minute": 3}
